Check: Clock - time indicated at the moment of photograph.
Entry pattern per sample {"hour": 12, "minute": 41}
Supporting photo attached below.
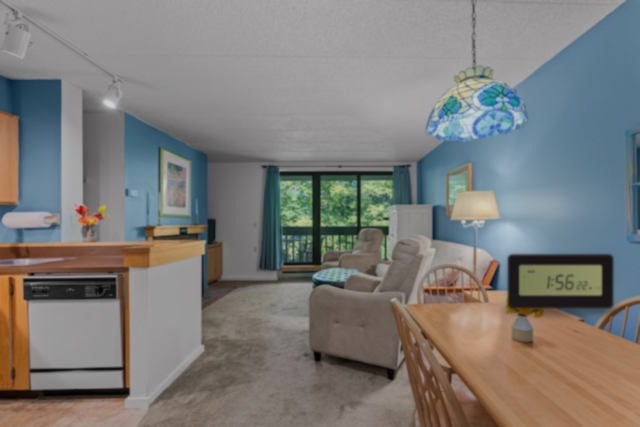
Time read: {"hour": 1, "minute": 56}
